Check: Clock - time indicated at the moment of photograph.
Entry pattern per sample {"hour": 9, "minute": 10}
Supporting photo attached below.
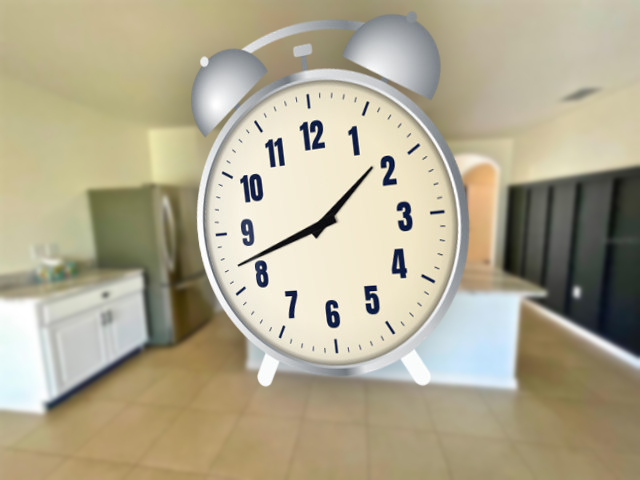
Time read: {"hour": 1, "minute": 42}
